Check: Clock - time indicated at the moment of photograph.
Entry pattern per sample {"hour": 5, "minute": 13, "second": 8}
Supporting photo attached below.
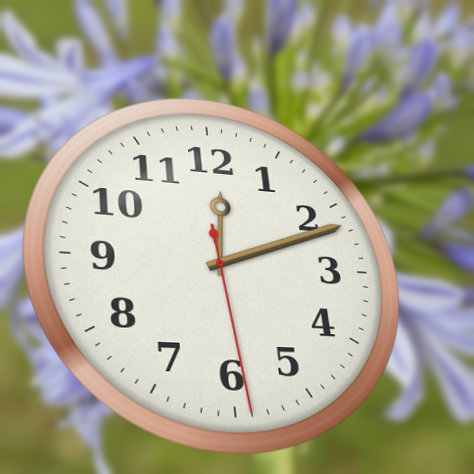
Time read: {"hour": 12, "minute": 11, "second": 29}
